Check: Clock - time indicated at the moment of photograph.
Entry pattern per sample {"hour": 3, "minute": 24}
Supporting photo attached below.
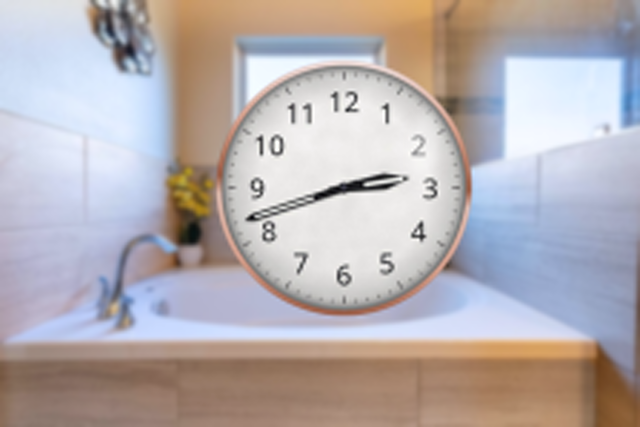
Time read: {"hour": 2, "minute": 42}
